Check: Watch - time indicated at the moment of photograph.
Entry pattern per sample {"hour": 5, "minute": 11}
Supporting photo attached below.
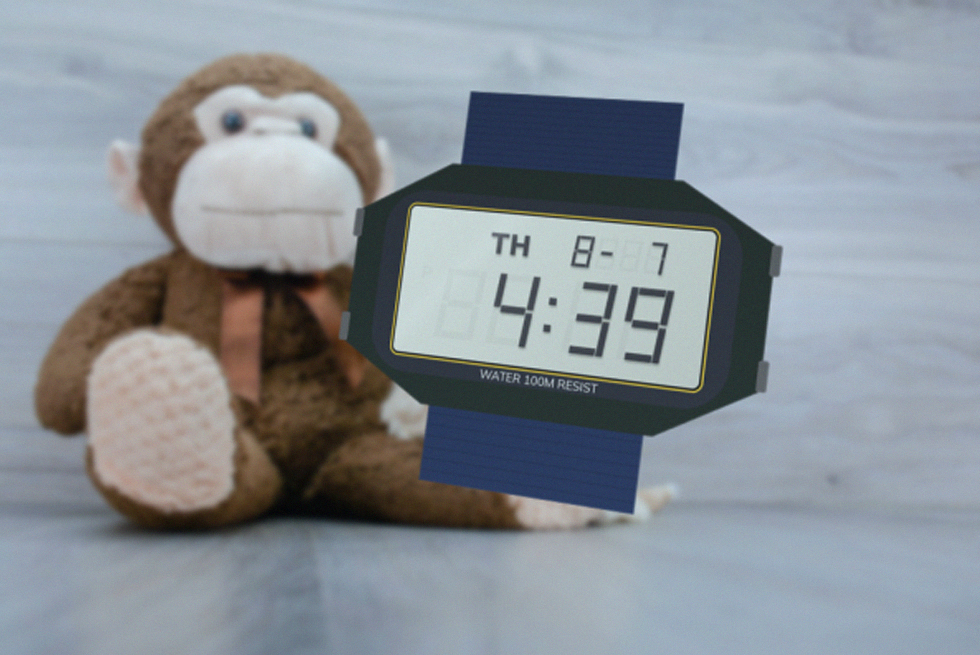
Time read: {"hour": 4, "minute": 39}
